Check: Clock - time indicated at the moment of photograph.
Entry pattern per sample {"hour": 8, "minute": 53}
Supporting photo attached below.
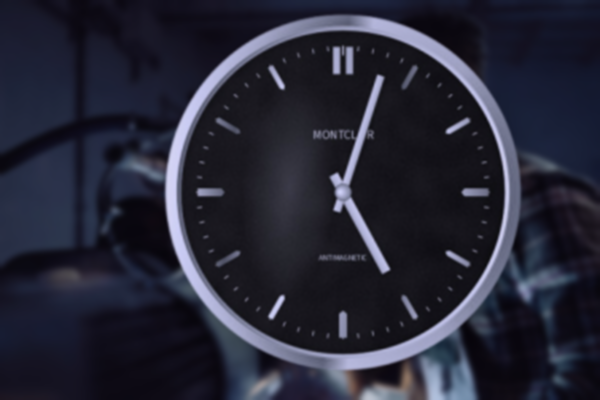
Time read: {"hour": 5, "minute": 3}
